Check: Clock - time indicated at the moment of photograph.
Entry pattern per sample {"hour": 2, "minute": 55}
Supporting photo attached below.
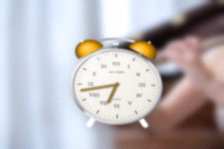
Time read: {"hour": 6, "minute": 43}
